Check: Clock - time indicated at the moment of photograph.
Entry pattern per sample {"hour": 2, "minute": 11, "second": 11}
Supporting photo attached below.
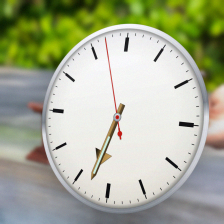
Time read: {"hour": 6, "minute": 32, "second": 57}
